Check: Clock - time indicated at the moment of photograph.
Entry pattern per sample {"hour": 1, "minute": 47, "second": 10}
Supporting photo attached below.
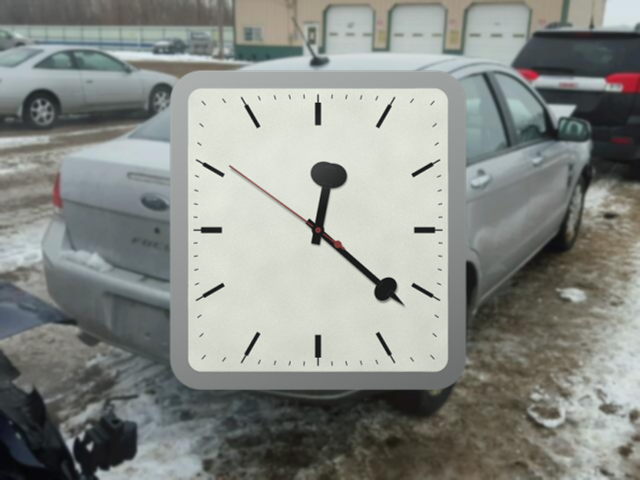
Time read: {"hour": 12, "minute": 21, "second": 51}
